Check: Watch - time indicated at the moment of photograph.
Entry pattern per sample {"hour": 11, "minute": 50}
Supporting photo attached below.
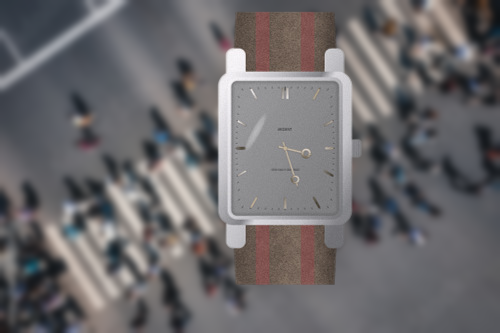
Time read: {"hour": 3, "minute": 27}
